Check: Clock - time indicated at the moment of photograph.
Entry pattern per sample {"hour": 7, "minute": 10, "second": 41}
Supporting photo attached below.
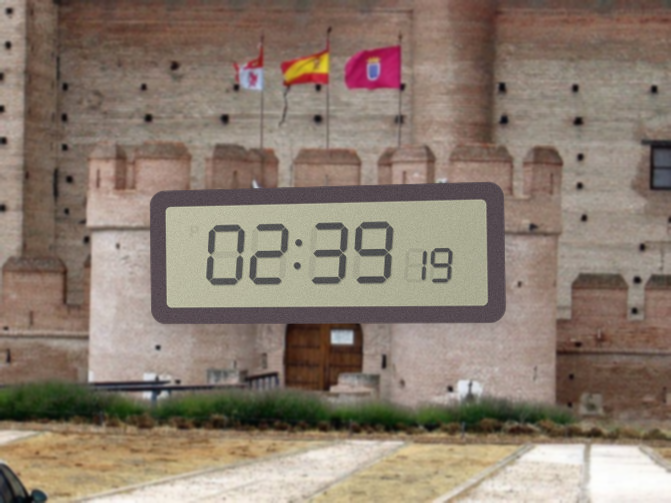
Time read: {"hour": 2, "minute": 39, "second": 19}
